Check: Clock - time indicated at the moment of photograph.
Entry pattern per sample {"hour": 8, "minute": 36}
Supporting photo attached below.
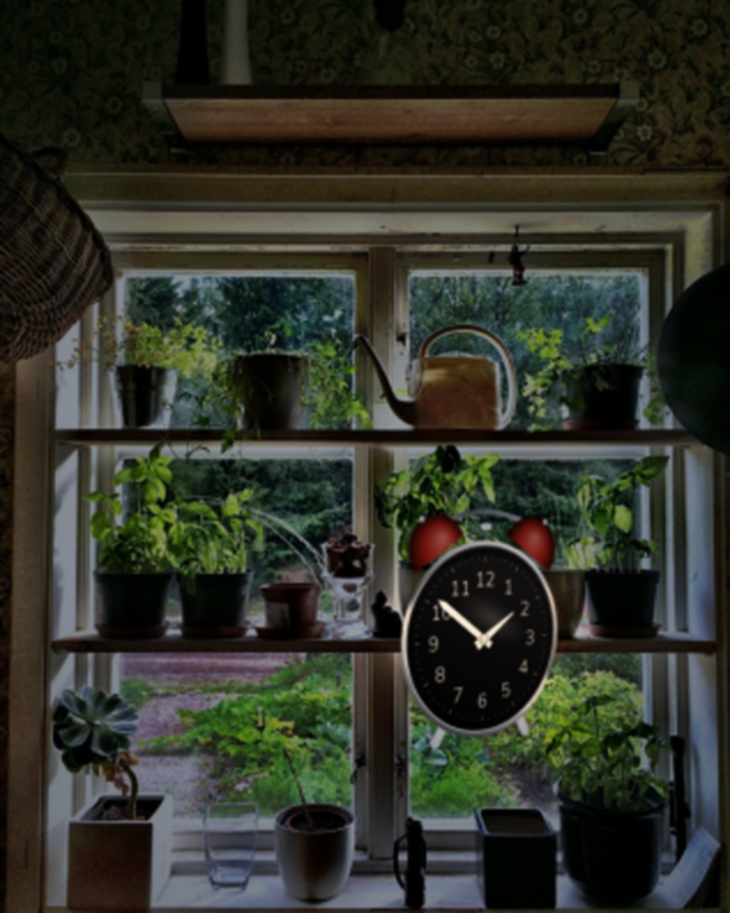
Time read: {"hour": 1, "minute": 51}
